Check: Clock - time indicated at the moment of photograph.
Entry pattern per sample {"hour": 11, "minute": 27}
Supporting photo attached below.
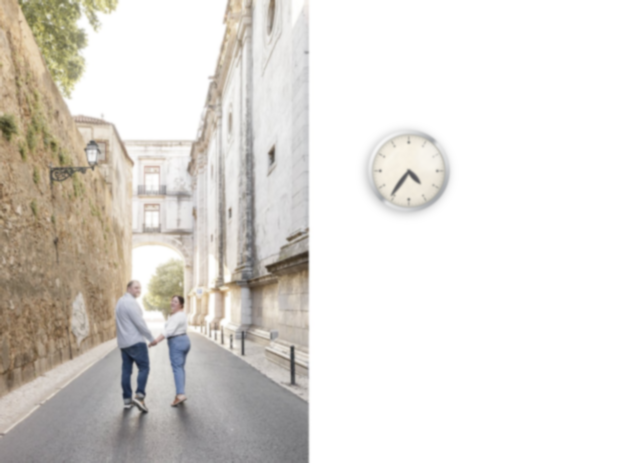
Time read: {"hour": 4, "minute": 36}
